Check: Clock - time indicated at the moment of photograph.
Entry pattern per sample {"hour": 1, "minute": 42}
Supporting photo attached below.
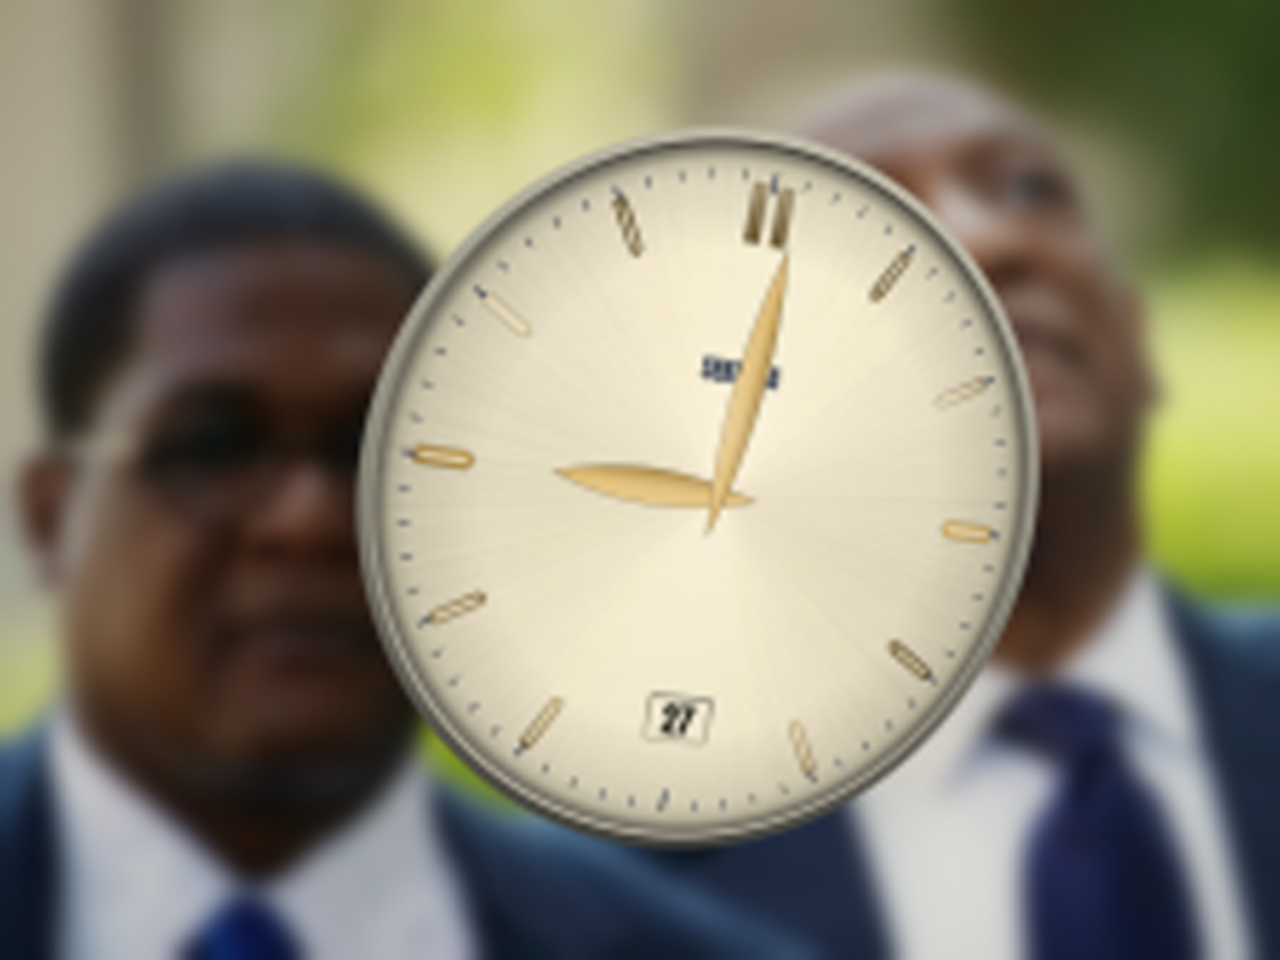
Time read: {"hour": 9, "minute": 1}
